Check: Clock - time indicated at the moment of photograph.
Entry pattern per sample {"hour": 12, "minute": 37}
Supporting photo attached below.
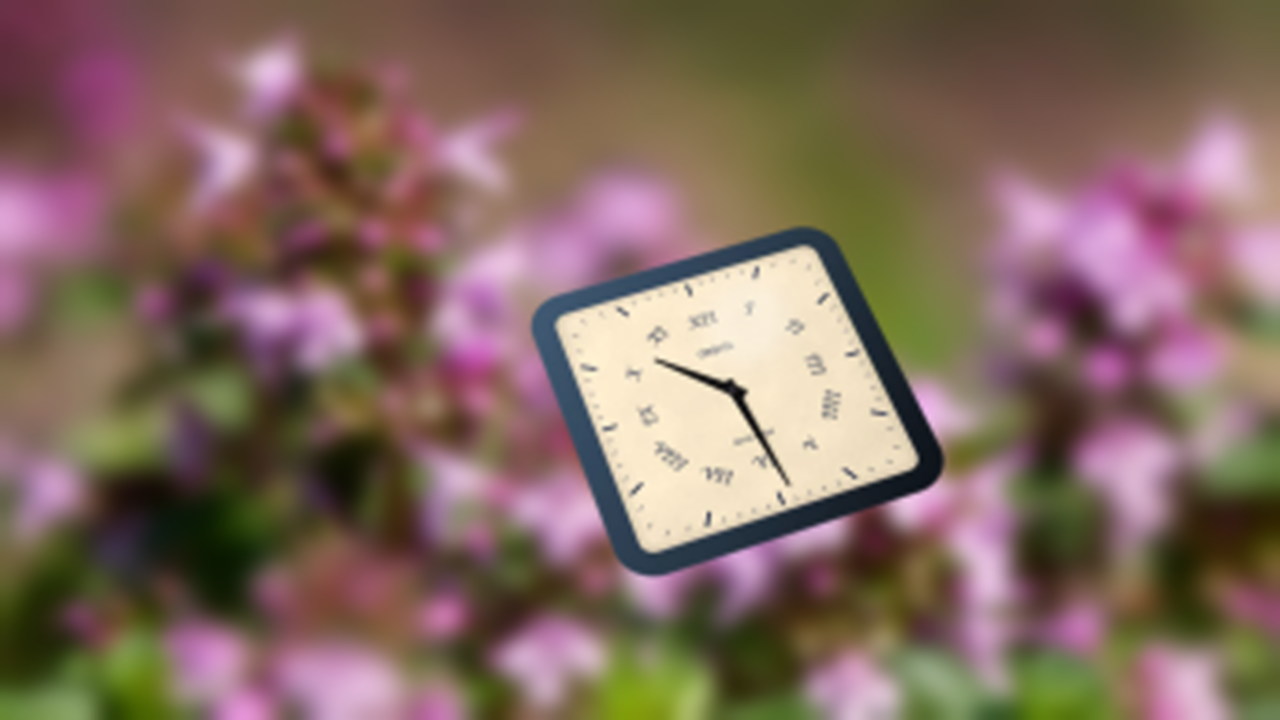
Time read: {"hour": 10, "minute": 29}
